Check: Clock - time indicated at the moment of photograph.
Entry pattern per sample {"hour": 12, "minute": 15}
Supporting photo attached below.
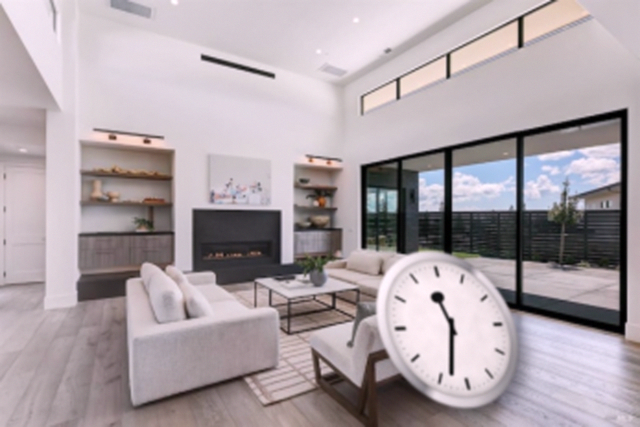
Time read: {"hour": 11, "minute": 33}
